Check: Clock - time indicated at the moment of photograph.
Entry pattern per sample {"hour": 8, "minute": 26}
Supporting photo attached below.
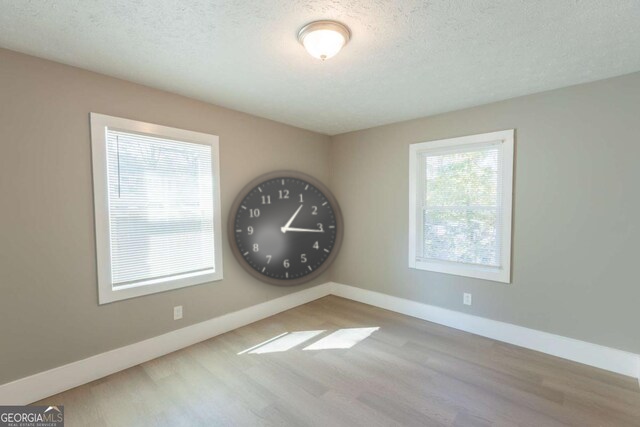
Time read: {"hour": 1, "minute": 16}
